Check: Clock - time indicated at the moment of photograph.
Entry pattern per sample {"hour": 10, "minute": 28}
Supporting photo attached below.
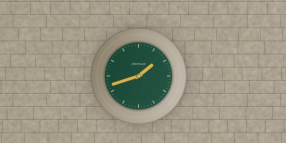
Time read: {"hour": 1, "minute": 42}
